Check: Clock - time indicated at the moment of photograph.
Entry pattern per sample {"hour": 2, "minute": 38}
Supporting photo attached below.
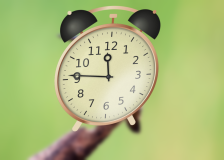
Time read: {"hour": 11, "minute": 46}
